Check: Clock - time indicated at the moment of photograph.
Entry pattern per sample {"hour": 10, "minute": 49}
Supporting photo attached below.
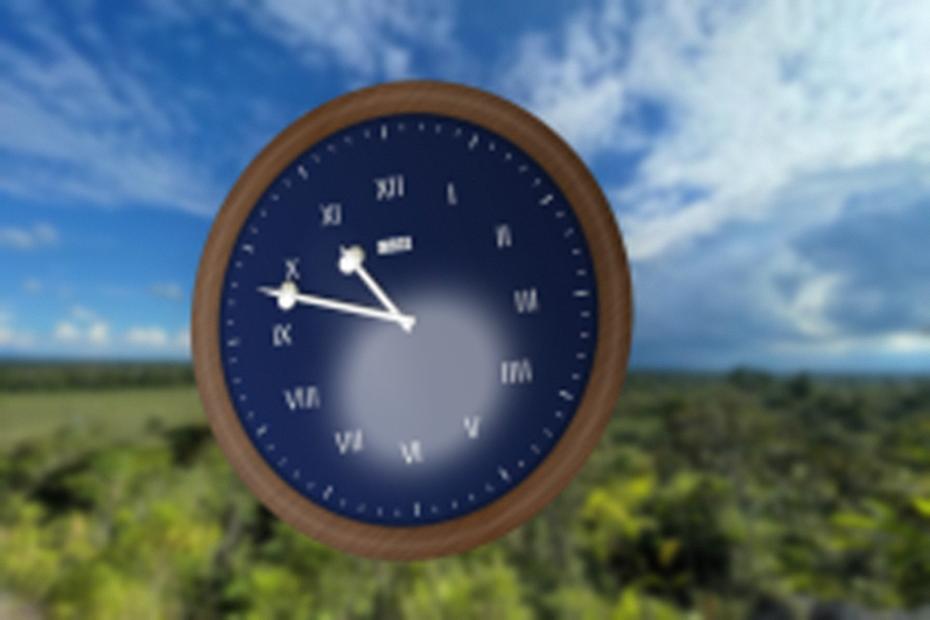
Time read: {"hour": 10, "minute": 48}
